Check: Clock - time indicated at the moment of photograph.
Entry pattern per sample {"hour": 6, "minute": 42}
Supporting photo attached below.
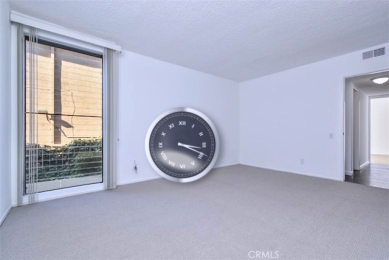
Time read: {"hour": 3, "minute": 19}
